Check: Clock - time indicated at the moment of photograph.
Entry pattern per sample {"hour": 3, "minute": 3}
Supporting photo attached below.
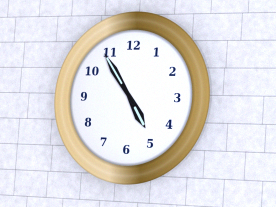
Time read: {"hour": 4, "minute": 54}
